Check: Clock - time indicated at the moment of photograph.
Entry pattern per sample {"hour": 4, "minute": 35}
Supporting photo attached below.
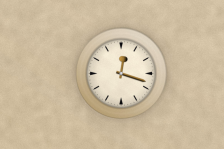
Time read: {"hour": 12, "minute": 18}
